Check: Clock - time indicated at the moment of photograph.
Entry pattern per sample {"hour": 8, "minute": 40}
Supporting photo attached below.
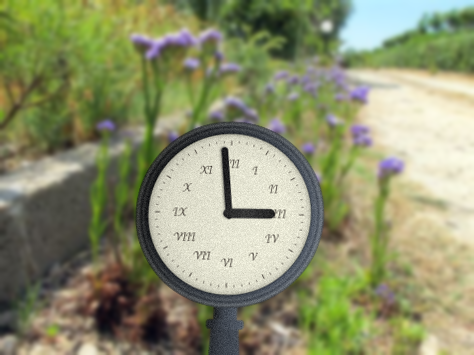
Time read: {"hour": 2, "minute": 59}
